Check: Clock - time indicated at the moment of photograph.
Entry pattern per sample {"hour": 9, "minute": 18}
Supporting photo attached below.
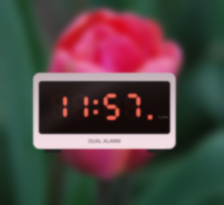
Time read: {"hour": 11, "minute": 57}
